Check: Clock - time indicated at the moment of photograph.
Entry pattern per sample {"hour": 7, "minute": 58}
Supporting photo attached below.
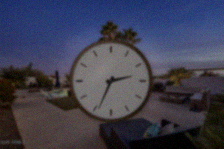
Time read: {"hour": 2, "minute": 34}
